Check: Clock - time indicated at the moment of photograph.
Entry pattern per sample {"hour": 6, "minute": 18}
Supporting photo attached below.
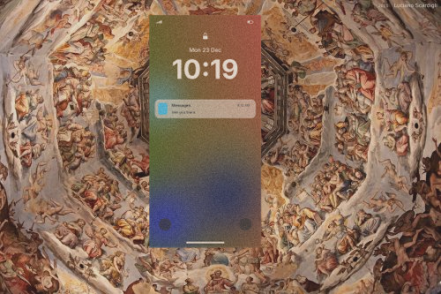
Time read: {"hour": 10, "minute": 19}
